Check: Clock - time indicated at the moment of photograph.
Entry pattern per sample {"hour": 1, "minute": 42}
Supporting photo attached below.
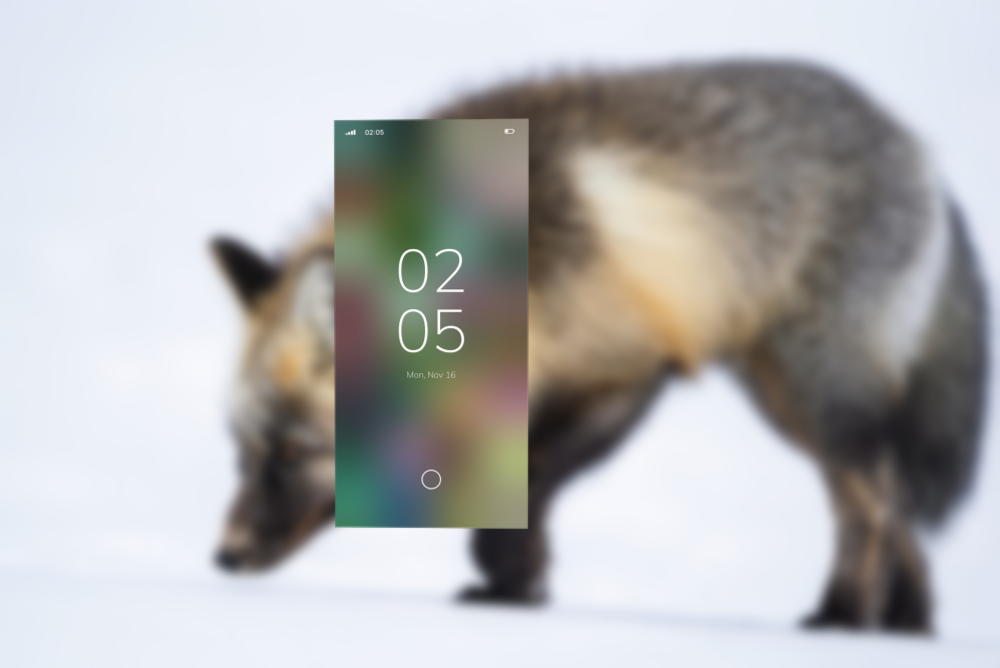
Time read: {"hour": 2, "minute": 5}
